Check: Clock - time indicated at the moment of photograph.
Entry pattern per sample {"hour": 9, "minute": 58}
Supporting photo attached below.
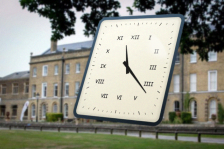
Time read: {"hour": 11, "minute": 22}
